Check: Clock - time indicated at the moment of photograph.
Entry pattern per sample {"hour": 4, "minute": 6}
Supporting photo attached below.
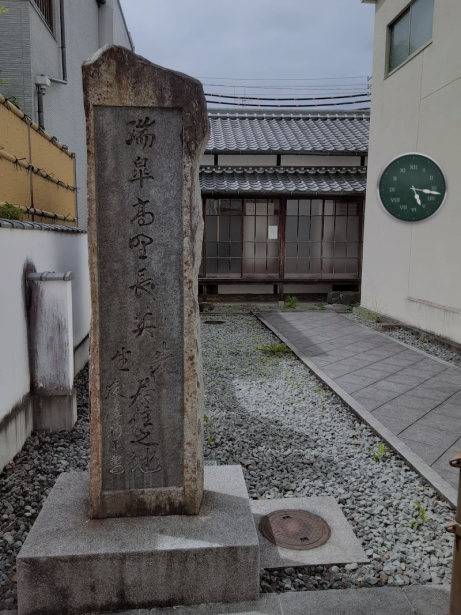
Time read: {"hour": 5, "minute": 17}
